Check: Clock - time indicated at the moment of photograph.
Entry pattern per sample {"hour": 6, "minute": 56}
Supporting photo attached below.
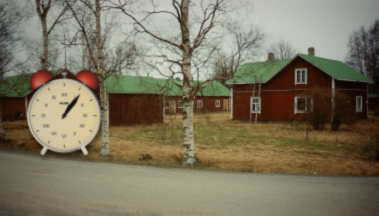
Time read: {"hour": 1, "minute": 6}
